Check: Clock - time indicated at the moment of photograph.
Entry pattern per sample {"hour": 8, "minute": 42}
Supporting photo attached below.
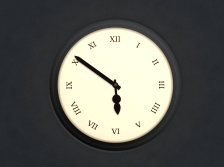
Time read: {"hour": 5, "minute": 51}
